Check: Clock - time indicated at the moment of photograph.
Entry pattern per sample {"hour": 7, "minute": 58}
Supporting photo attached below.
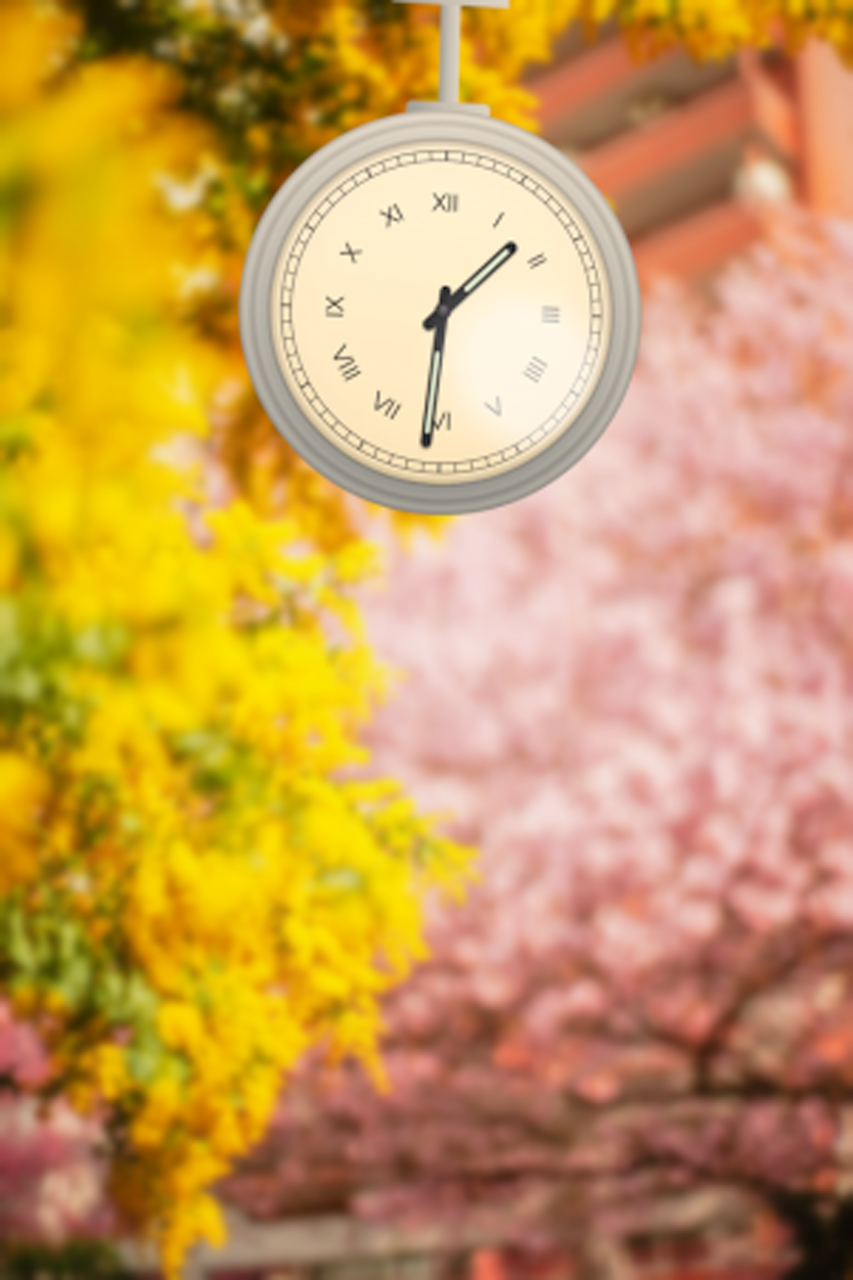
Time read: {"hour": 1, "minute": 31}
